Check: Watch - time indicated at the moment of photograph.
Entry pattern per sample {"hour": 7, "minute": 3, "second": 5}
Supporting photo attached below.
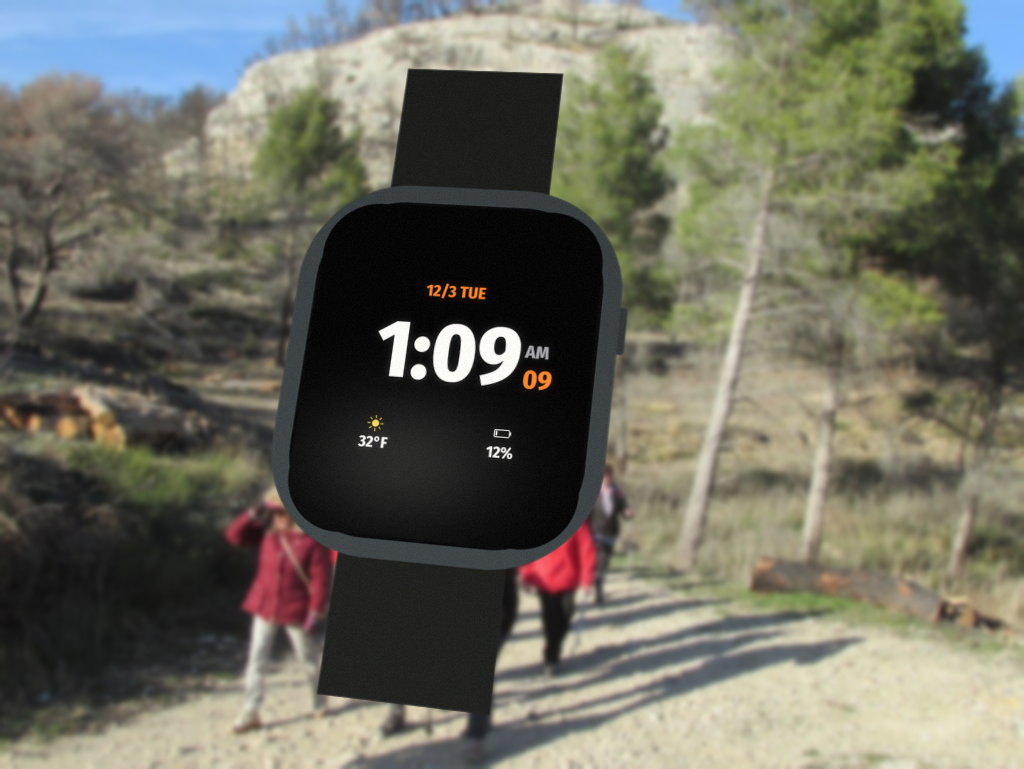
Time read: {"hour": 1, "minute": 9, "second": 9}
